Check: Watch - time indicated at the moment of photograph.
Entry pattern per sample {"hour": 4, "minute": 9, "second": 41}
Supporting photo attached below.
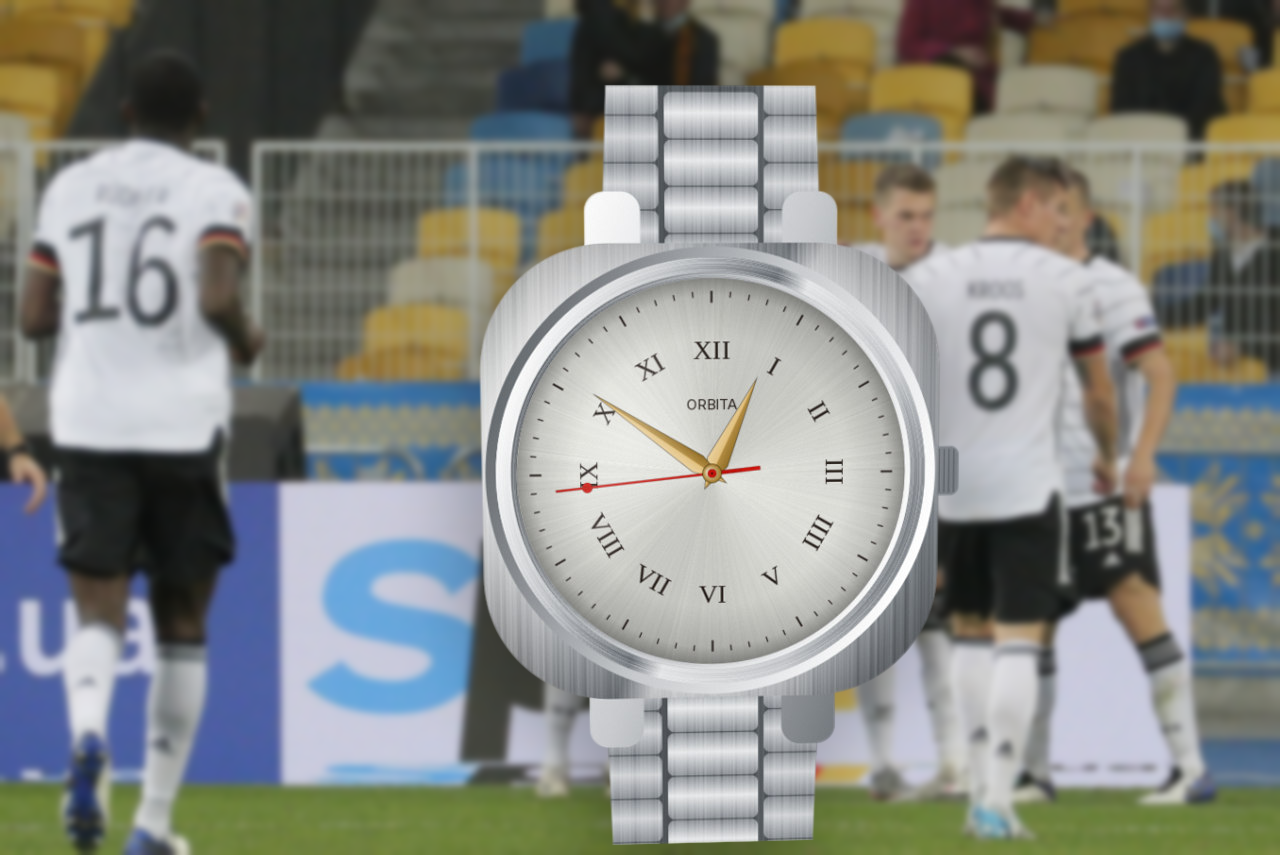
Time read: {"hour": 12, "minute": 50, "second": 44}
